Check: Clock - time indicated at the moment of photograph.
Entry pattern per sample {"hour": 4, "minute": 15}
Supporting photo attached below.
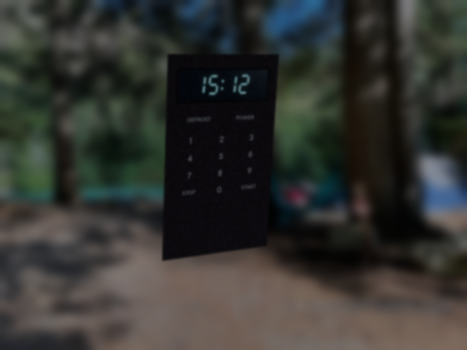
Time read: {"hour": 15, "minute": 12}
